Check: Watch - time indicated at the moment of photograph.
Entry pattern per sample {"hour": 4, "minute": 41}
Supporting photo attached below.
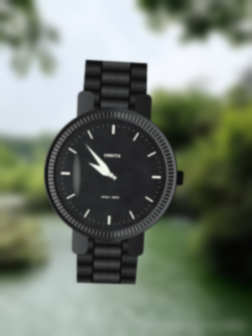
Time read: {"hour": 9, "minute": 53}
